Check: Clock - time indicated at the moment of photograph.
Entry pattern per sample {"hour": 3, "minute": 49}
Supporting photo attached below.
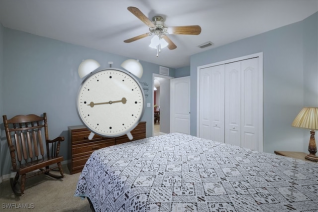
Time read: {"hour": 2, "minute": 44}
